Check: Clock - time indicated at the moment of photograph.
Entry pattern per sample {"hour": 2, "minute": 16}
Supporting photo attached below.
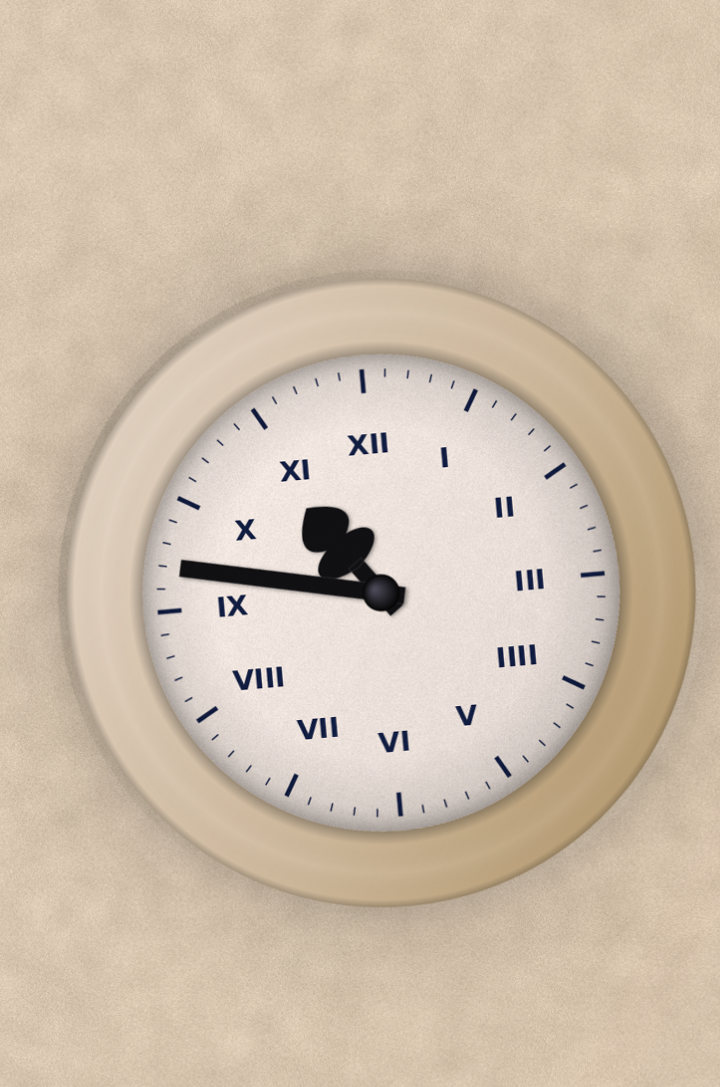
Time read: {"hour": 10, "minute": 47}
